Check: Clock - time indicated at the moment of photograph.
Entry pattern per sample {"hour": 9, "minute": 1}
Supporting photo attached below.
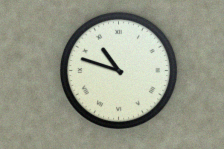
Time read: {"hour": 10, "minute": 48}
